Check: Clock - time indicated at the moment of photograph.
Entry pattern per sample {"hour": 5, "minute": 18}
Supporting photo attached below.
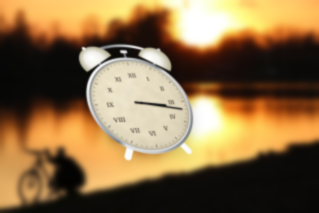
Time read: {"hour": 3, "minute": 17}
